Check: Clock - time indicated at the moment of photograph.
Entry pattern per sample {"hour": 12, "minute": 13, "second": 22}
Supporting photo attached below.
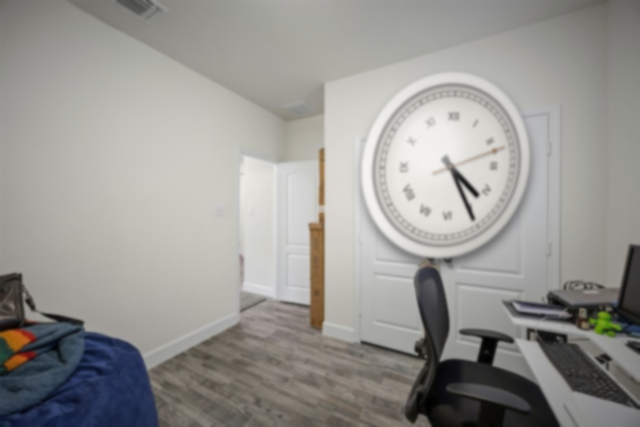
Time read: {"hour": 4, "minute": 25, "second": 12}
